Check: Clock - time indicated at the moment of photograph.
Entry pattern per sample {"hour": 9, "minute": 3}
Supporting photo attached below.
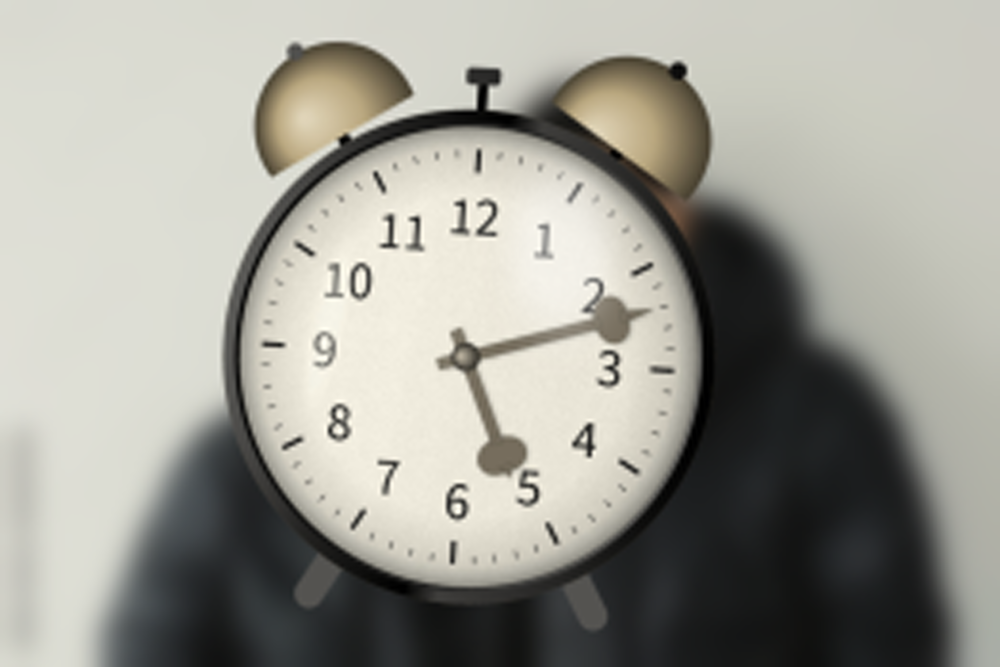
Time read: {"hour": 5, "minute": 12}
